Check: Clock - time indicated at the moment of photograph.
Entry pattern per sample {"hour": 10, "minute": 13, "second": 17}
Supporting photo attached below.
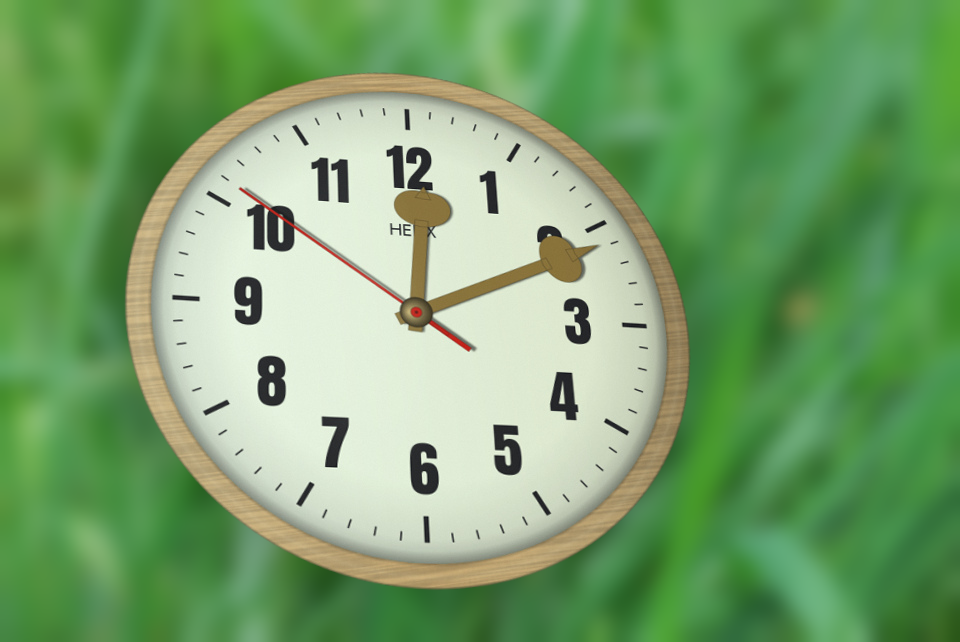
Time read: {"hour": 12, "minute": 10, "second": 51}
